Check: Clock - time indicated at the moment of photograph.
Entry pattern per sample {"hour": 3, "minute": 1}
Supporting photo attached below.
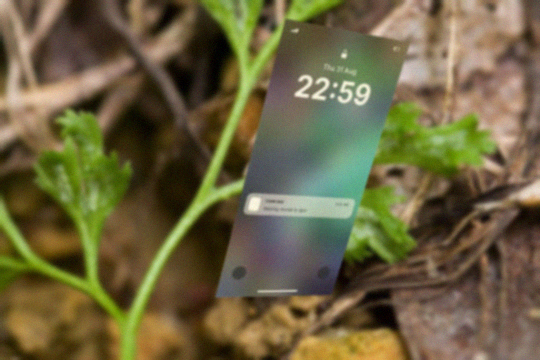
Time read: {"hour": 22, "minute": 59}
